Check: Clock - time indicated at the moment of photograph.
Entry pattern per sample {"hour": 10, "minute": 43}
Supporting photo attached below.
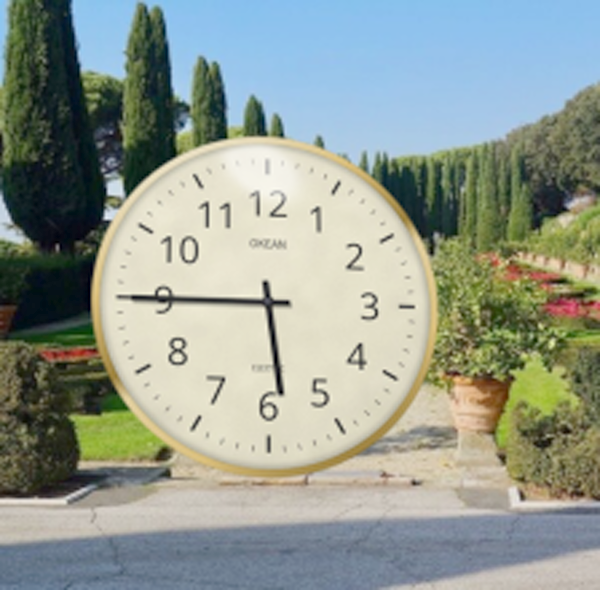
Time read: {"hour": 5, "minute": 45}
